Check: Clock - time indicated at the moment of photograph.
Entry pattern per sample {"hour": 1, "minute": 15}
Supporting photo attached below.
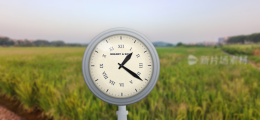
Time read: {"hour": 1, "minute": 21}
